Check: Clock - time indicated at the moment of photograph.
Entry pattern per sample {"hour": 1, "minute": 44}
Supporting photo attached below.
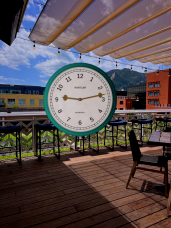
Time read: {"hour": 9, "minute": 13}
